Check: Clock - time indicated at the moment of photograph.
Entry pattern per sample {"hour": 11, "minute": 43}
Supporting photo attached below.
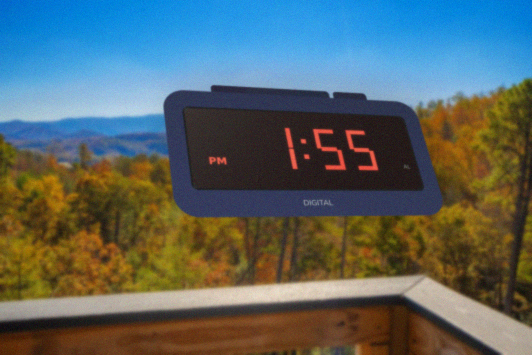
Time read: {"hour": 1, "minute": 55}
